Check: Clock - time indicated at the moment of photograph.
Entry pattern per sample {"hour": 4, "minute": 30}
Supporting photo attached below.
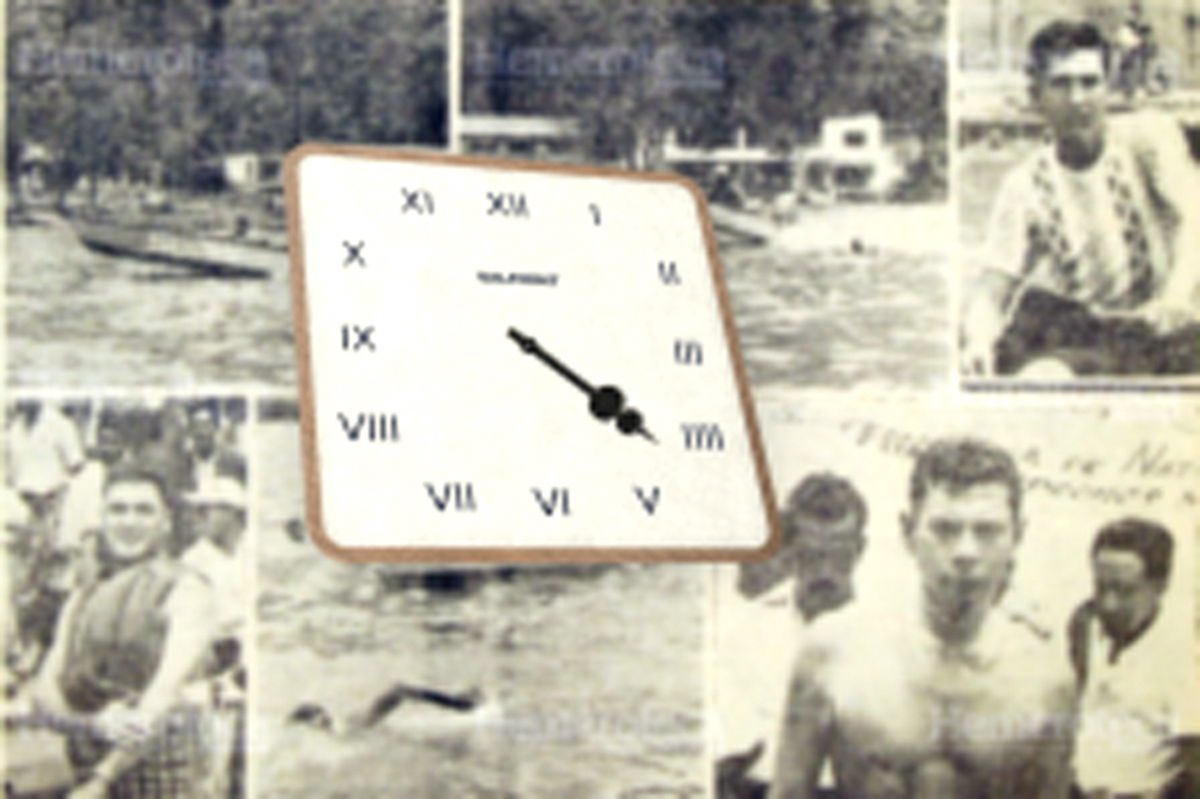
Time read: {"hour": 4, "minute": 22}
